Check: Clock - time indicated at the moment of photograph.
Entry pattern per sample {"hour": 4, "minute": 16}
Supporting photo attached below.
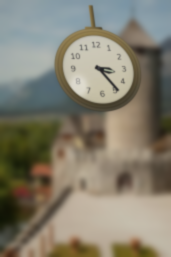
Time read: {"hour": 3, "minute": 24}
